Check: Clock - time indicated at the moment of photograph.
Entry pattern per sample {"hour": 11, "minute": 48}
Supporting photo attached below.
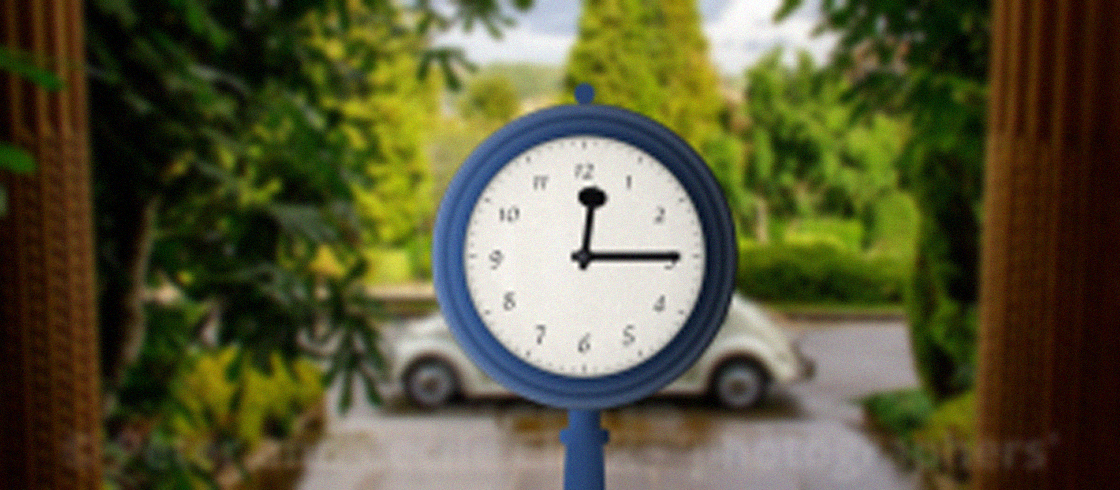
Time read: {"hour": 12, "minute": 15}
